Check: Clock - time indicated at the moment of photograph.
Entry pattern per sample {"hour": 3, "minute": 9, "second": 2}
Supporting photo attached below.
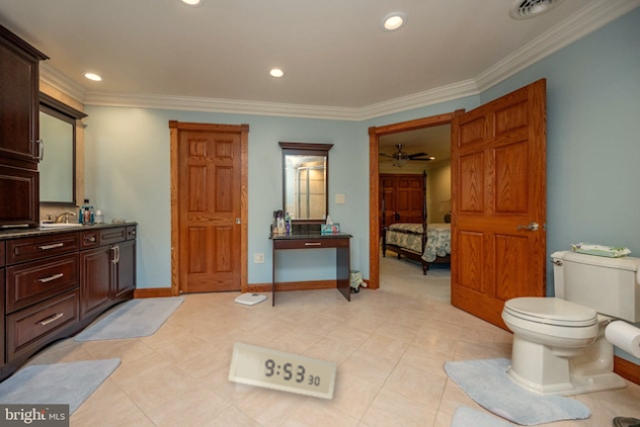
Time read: {"hour": 9, "minute": 53, "second": 30}
